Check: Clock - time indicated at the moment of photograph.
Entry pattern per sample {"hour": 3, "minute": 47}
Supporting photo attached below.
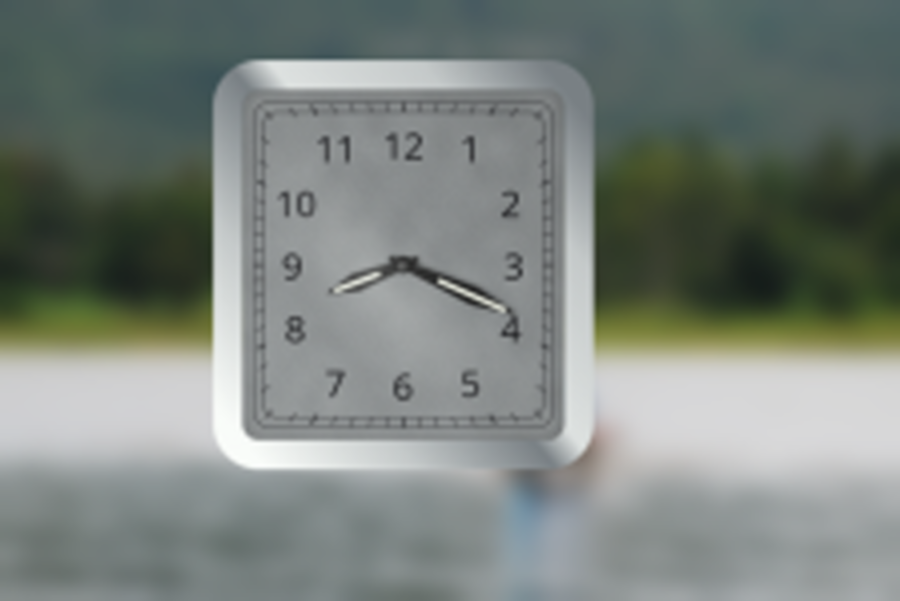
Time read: {"hour": 8, "minute": 19}
